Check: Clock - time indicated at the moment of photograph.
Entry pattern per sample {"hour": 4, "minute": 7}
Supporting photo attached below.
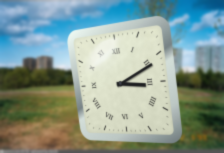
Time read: {"hour": 3, "minute": 11}
